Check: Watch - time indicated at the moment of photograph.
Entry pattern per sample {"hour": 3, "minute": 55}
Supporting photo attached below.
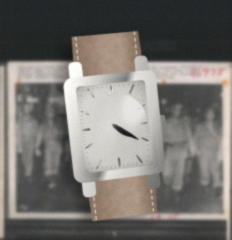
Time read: {"hour": 4, "minute": 21}
